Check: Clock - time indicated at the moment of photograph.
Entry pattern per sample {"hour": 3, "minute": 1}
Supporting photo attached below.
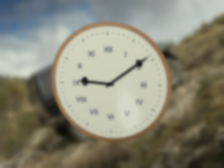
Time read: {"hour": 9, "minute": 9}
